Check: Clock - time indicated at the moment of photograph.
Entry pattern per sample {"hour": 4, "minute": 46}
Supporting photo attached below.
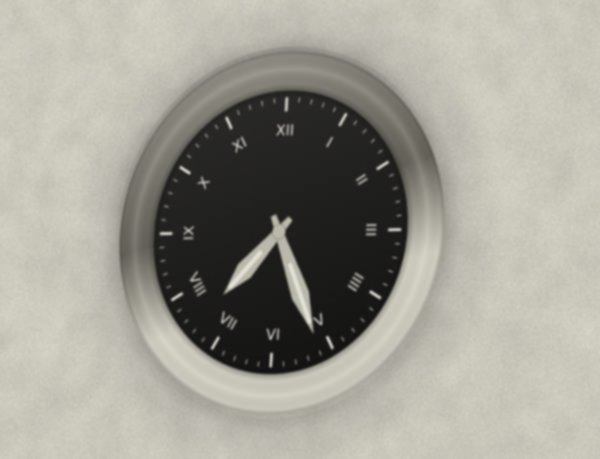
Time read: {"hour": 7, "minute": 26}
